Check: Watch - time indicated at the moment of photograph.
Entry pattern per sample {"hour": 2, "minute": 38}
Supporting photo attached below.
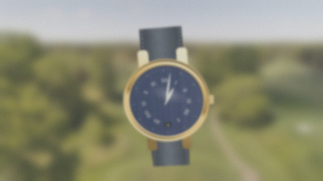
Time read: {"hour": 1, "minute": 2}
